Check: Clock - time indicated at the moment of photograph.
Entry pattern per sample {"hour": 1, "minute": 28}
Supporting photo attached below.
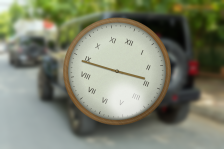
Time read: {"hour": 2, "minute": 44}
